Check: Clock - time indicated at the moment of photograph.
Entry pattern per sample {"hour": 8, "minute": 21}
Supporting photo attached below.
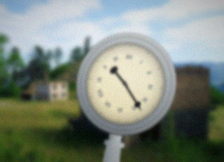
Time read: {"hour": 10, "minute": 23}
